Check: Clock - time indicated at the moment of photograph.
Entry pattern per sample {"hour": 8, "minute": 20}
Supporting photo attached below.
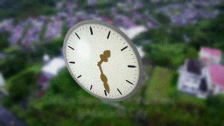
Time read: {"hour": 1, "minute": 29}
